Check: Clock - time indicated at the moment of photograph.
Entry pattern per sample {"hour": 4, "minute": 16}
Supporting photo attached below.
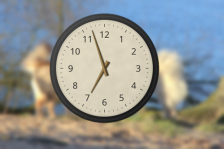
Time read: {"hour": 6, "minute": 57}
